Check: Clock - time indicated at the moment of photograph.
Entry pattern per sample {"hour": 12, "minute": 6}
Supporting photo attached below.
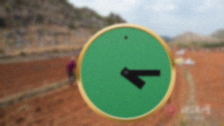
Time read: {"hour": 4, "minute": 15}
